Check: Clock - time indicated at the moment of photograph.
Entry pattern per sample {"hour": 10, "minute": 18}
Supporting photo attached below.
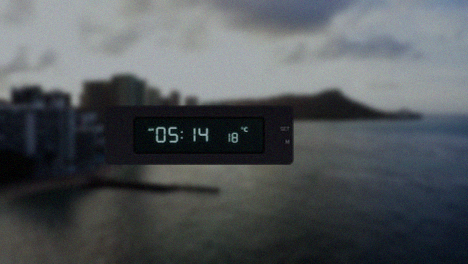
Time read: {"hour": 5, "minute": 14}
